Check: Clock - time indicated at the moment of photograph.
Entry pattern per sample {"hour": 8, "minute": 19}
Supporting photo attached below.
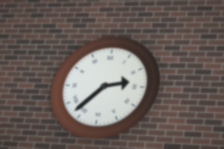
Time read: {"hour": 2, "minute": 37}
